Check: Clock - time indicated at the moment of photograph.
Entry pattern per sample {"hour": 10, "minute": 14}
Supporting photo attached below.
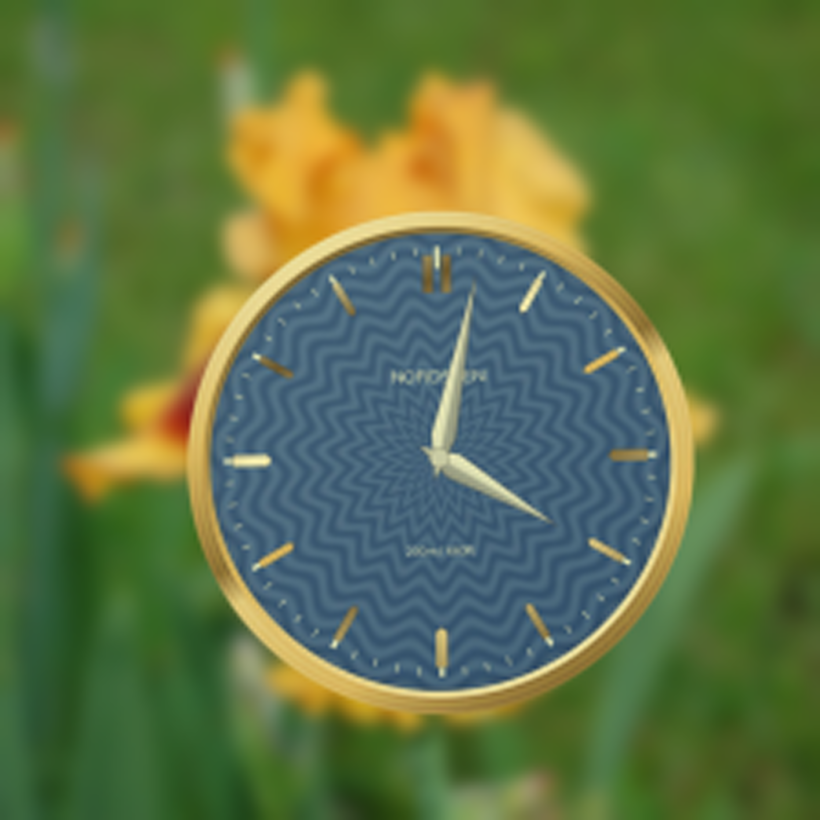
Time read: {"hour": 4, "minute": 2}
